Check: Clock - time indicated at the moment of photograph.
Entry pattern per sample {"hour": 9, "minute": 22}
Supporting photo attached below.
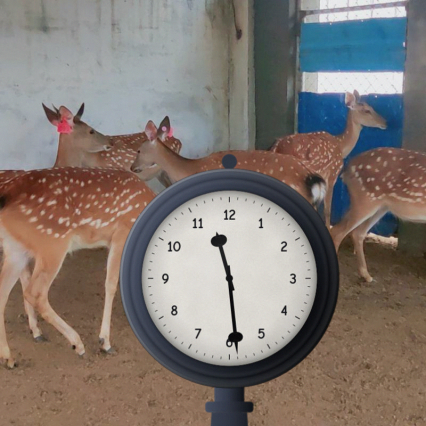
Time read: {"hour": 11, "minute": 29}
